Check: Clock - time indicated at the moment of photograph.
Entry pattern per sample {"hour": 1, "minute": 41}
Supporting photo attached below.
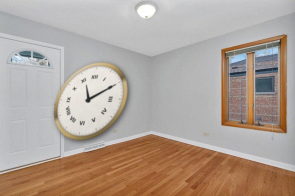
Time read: {"hour": 11, "minute": 10}
